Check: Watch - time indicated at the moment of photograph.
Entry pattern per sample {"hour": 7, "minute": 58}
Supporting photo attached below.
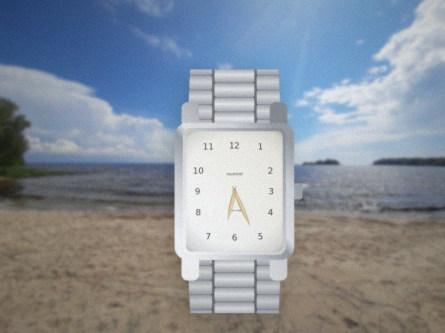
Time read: {"hour": 6, "minute": 26}
